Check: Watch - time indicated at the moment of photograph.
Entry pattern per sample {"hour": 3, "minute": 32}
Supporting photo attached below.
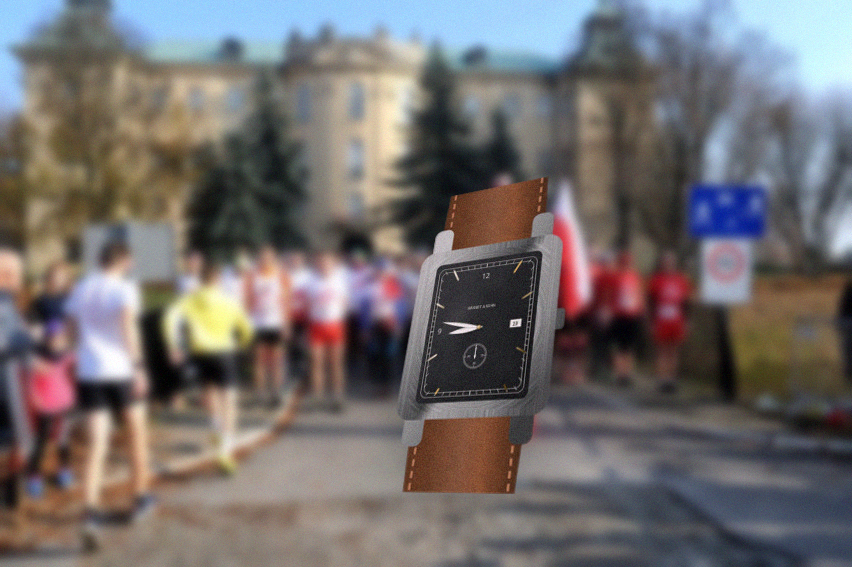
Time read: {"hour": 8, "minute": 47}
